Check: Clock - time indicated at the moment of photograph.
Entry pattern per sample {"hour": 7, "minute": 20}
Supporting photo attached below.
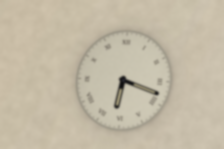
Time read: {"hour": 6, "minute": 18}
